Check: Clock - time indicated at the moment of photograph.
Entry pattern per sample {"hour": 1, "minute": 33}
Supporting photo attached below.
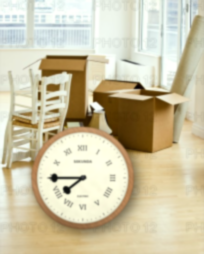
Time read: {"hour": 7, "minute": 45}
